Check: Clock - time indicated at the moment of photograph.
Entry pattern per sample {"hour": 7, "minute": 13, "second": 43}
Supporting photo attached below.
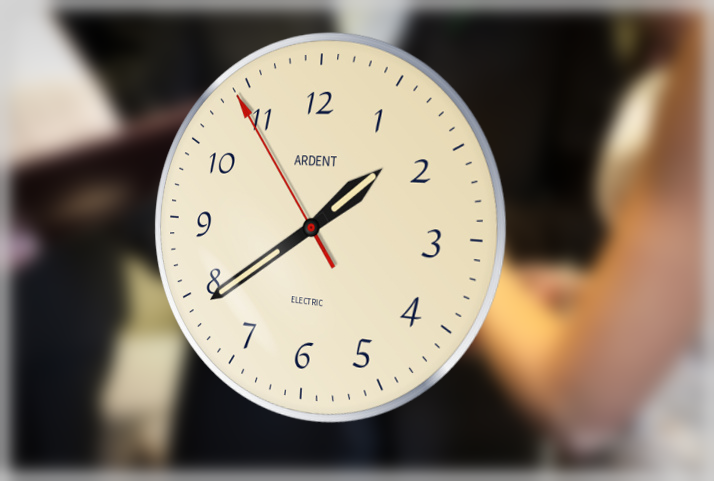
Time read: {"hour": 1, "minute": 38, "second": 54}
